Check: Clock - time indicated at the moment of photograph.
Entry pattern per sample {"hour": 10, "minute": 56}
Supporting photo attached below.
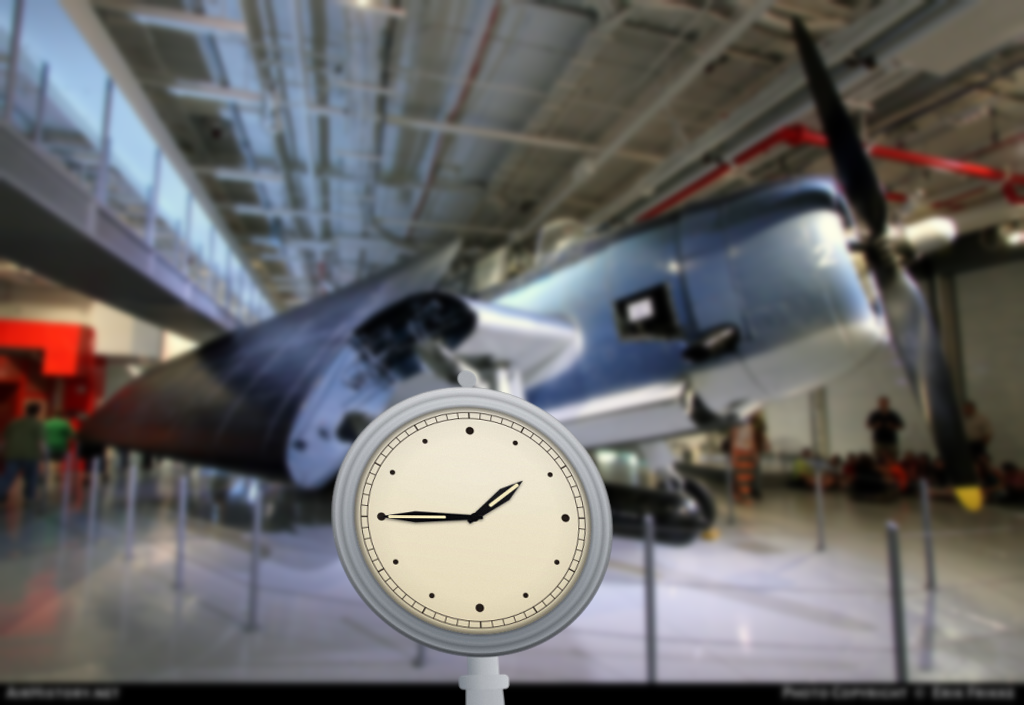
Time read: {"hour": 1, "minute": 45}
